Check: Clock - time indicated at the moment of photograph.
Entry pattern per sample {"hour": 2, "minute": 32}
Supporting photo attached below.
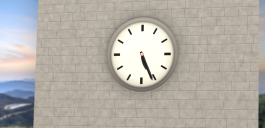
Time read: {"hour": 5, "minute": 26}
